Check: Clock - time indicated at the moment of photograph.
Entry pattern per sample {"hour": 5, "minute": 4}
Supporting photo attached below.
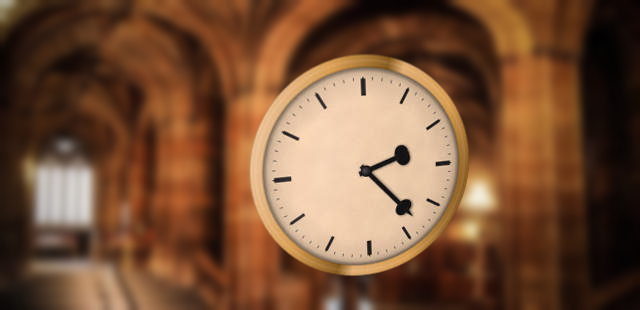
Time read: {"hour": 2, "minute": 23}
